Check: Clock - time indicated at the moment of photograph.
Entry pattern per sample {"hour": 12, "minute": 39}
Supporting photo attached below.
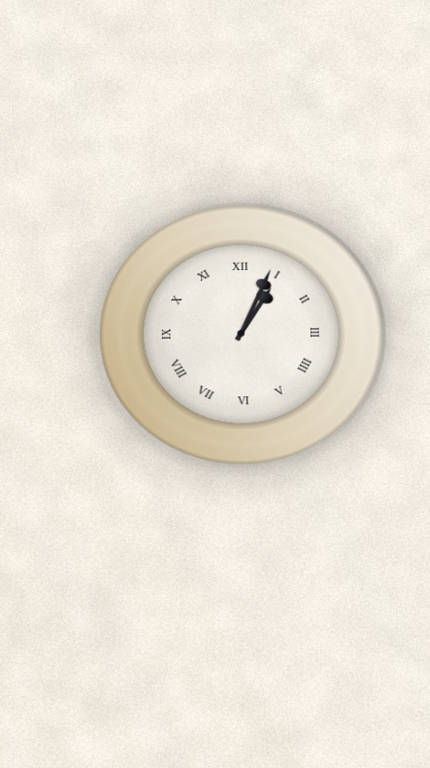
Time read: {"hour": 1, "minute": 4}
